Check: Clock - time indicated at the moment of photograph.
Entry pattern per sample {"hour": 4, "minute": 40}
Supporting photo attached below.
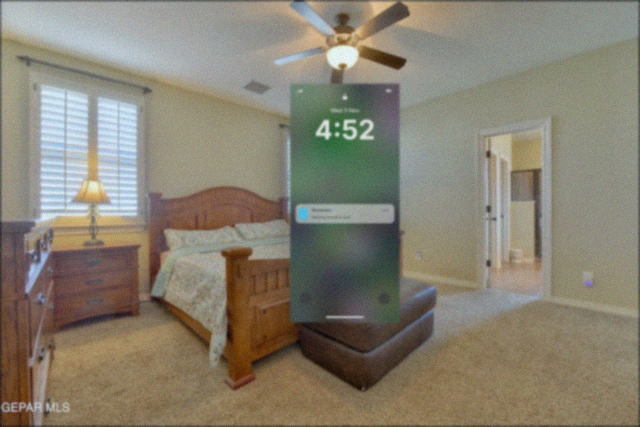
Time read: {"hour": 4, "minute": 52}
